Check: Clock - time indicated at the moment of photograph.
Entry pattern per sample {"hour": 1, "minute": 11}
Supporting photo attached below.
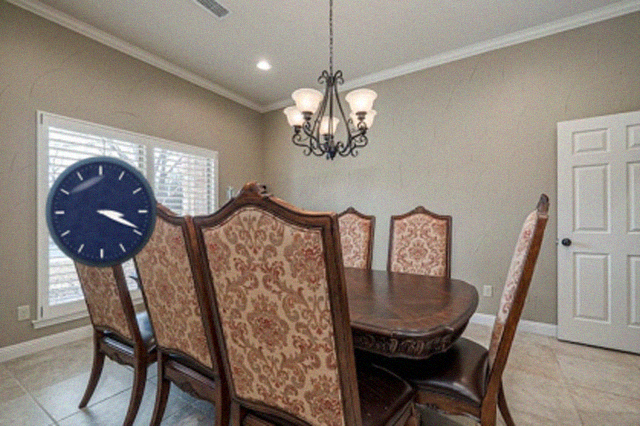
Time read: {"hour": 3, "minute": 19}
